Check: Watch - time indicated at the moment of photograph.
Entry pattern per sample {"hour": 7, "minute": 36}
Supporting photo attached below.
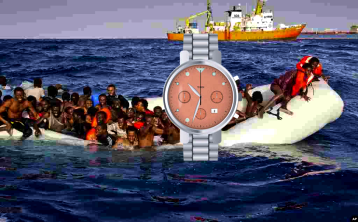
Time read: {"hour": 10, "minute": 33}
